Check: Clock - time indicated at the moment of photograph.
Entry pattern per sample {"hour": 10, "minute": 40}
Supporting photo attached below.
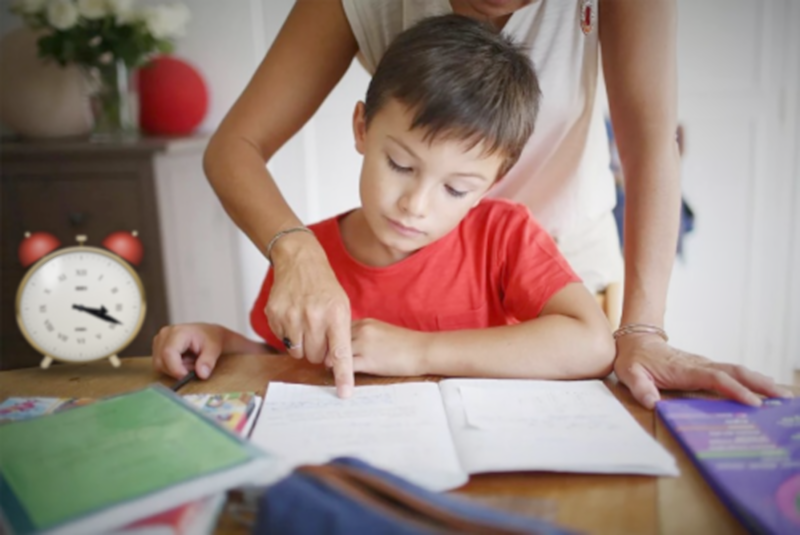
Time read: {"hour": 3, "minute": 19}
